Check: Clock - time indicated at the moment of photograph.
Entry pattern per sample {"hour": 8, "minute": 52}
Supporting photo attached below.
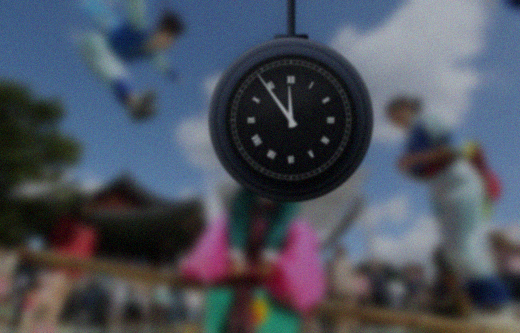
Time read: {"hour": 11, "minute": 54}
